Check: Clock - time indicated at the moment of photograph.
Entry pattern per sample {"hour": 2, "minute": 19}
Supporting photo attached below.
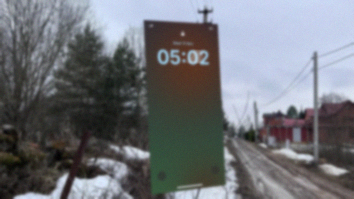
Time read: {"hour": 5, "minute": 2}
